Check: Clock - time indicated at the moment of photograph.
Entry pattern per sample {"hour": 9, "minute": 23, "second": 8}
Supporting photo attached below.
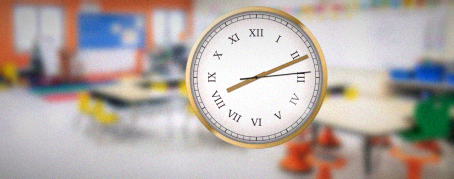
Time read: {"hour": 8, "minute": 11, "second": 14}
